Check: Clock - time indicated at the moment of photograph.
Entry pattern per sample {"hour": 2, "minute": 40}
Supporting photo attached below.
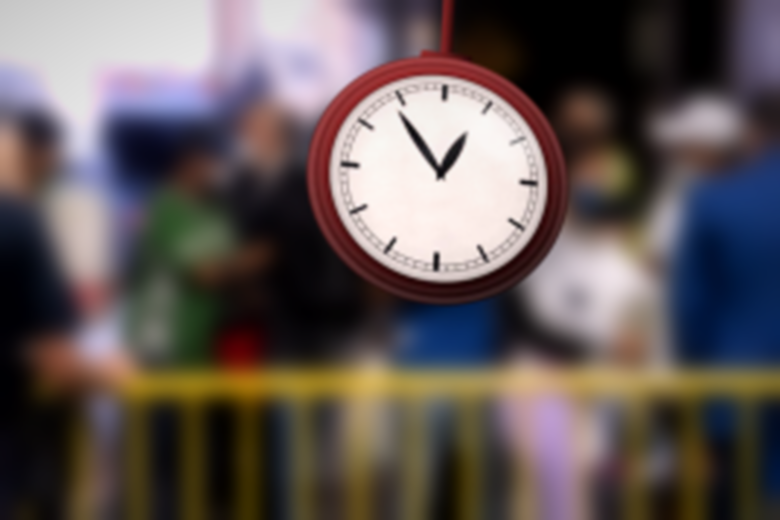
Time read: {"hour": 12, "minute": 54}
